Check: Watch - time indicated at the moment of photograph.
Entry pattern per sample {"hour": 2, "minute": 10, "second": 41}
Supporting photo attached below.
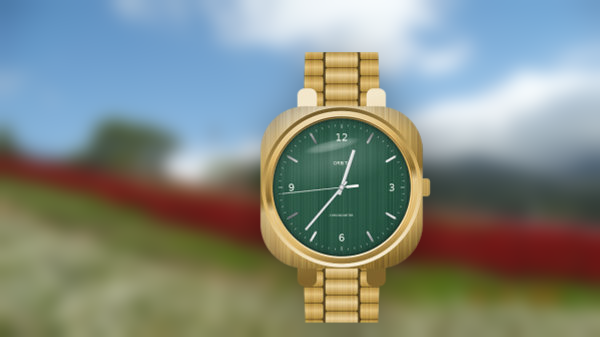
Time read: {"hour": 12, "minute": 36, "second": 44}
